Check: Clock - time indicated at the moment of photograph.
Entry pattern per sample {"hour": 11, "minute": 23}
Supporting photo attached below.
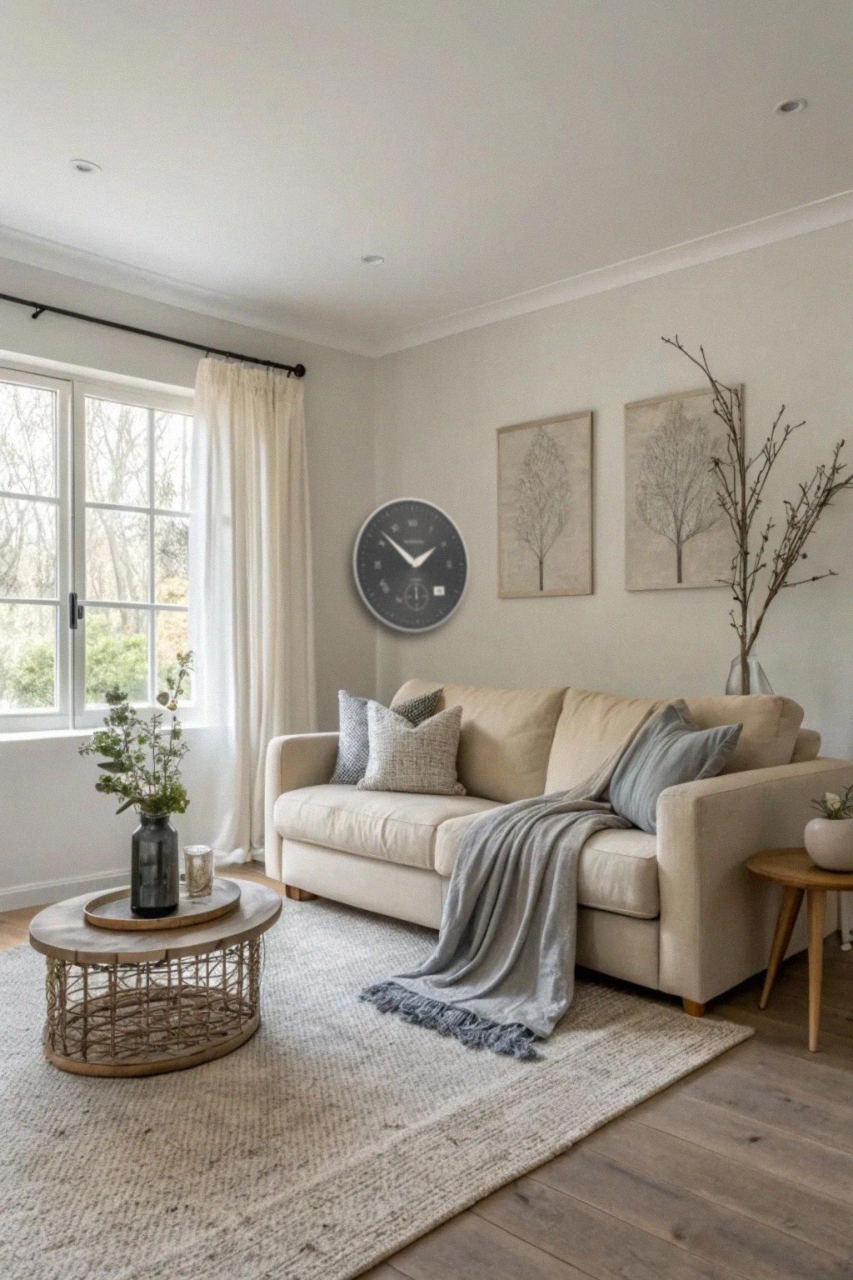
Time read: {"hour": 1, "minute": 52}
